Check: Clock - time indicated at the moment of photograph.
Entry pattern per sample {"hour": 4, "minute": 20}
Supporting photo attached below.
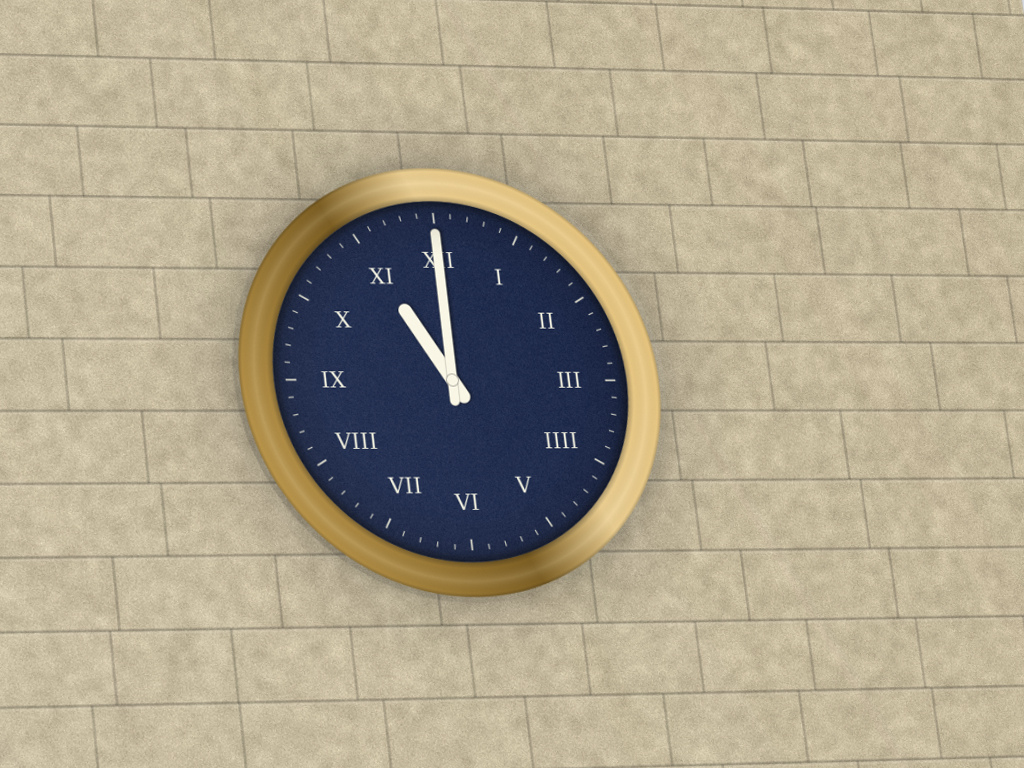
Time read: {"hour": 11, "minute": 0}
